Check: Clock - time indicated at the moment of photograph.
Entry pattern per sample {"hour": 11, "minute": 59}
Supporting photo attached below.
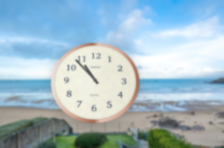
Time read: {"hour": 10, "minute": 53}
